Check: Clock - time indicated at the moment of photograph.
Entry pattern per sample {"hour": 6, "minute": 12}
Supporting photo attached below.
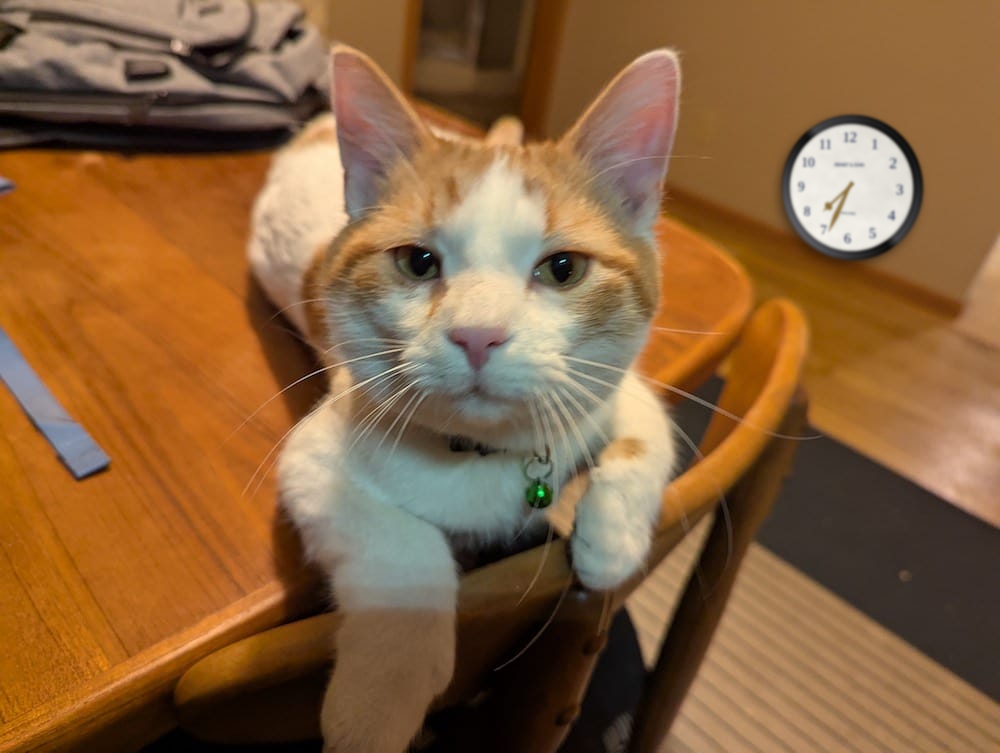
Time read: {"hour": 7, "minute": 34}
